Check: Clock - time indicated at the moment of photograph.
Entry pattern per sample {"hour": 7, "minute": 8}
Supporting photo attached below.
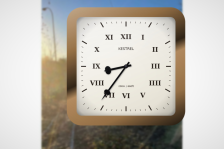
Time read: {"hour": 8, "minute": 36}
